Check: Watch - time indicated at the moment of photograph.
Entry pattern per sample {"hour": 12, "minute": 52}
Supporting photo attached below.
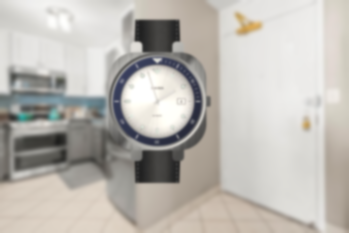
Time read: {"hour": 1, "minute": 57}
